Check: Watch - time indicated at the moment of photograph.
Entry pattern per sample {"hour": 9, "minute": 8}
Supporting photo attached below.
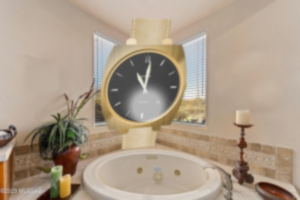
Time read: {"hour": 11, "minute": 1}
